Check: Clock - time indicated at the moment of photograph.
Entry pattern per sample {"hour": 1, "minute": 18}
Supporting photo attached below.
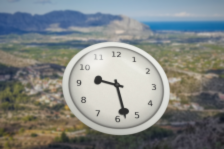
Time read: {"hour": 9, "minute": 28}
